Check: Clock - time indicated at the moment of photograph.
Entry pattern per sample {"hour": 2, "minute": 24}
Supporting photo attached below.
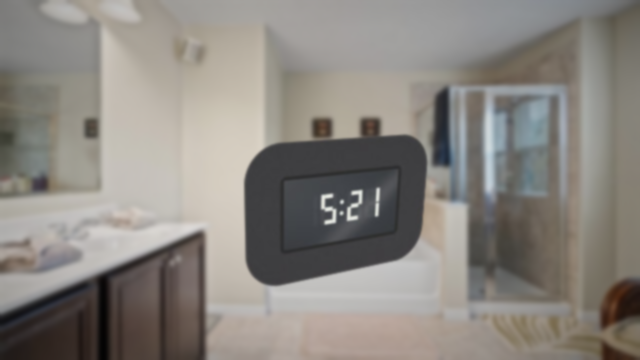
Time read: {"hour": 5, "minute": 21}
